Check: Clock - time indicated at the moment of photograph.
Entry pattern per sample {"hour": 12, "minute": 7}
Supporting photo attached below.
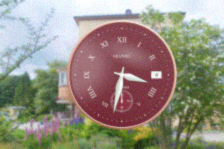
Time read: {"hour": 3, "minute": 32}
